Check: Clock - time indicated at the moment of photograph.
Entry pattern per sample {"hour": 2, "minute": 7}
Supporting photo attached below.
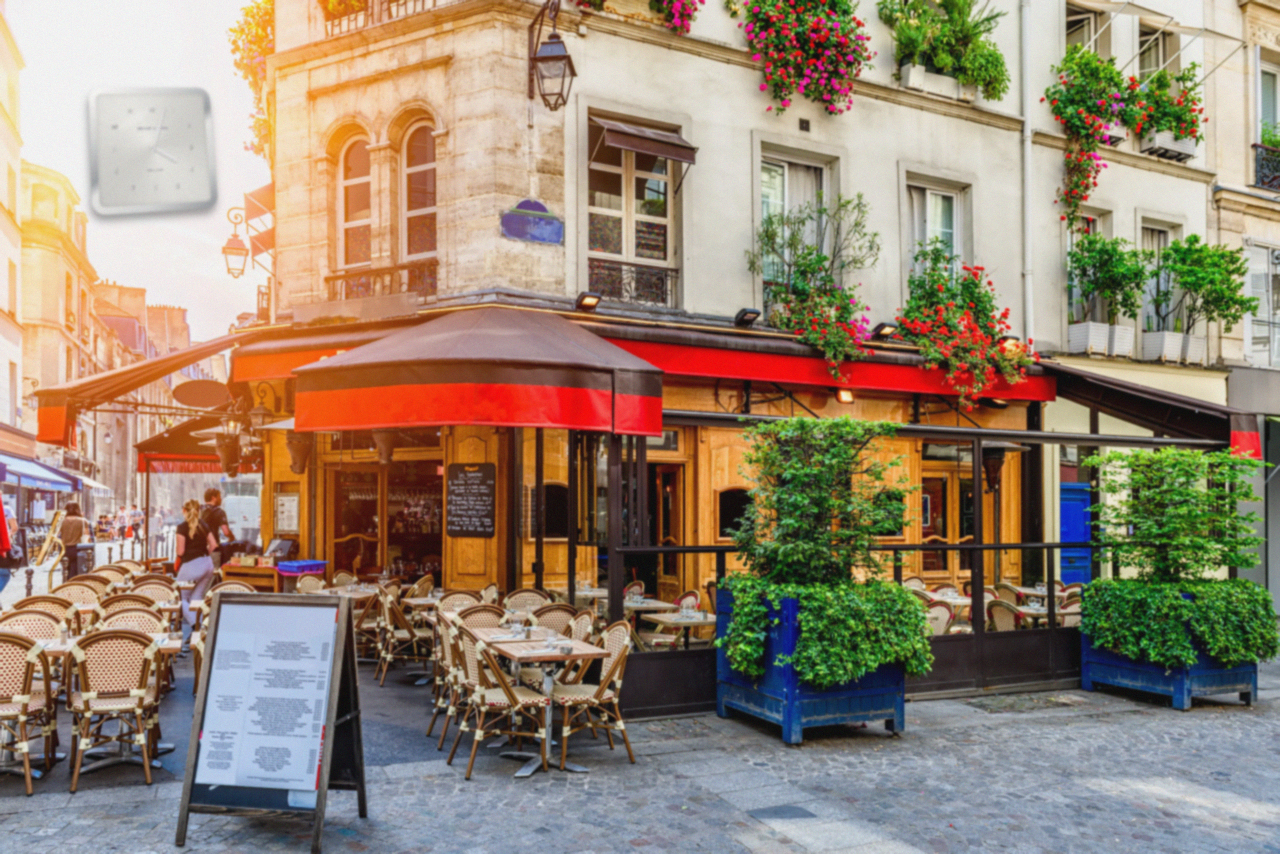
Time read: {"hour": 4, "minute": 3}
